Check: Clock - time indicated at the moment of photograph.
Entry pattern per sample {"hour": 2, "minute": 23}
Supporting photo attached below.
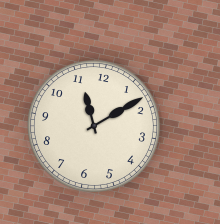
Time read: {"hour": 11, "minute": 8}
